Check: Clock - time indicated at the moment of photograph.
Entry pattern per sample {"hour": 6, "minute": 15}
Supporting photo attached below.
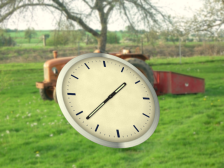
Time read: {"hour": 1, "minute": 38}
